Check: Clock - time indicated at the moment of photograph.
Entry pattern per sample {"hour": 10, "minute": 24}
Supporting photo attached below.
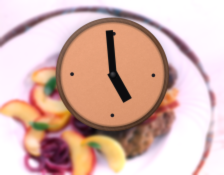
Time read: {"hour": 4, "minute": 59}
